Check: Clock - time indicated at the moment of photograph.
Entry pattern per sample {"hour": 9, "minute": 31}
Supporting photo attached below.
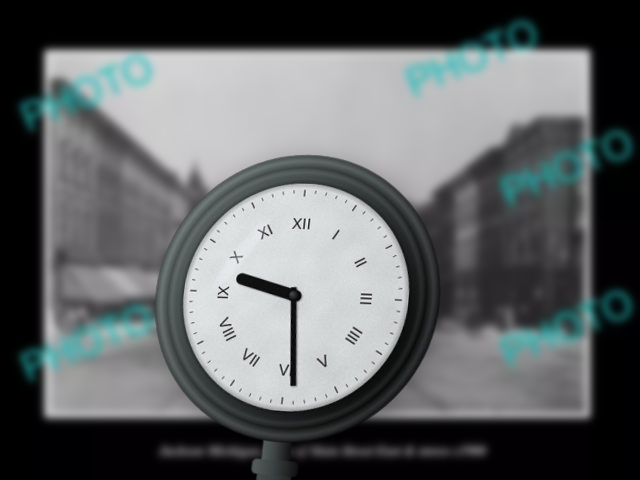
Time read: {"hour": 9, "minute": 29}
